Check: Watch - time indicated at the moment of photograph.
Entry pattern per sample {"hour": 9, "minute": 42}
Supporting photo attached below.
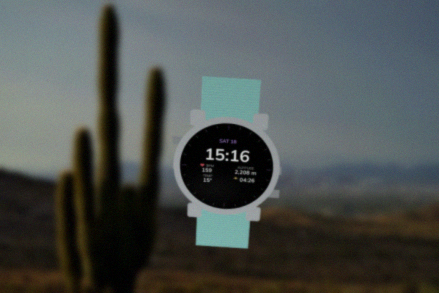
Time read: {"hour": 15, "minute": 16}
